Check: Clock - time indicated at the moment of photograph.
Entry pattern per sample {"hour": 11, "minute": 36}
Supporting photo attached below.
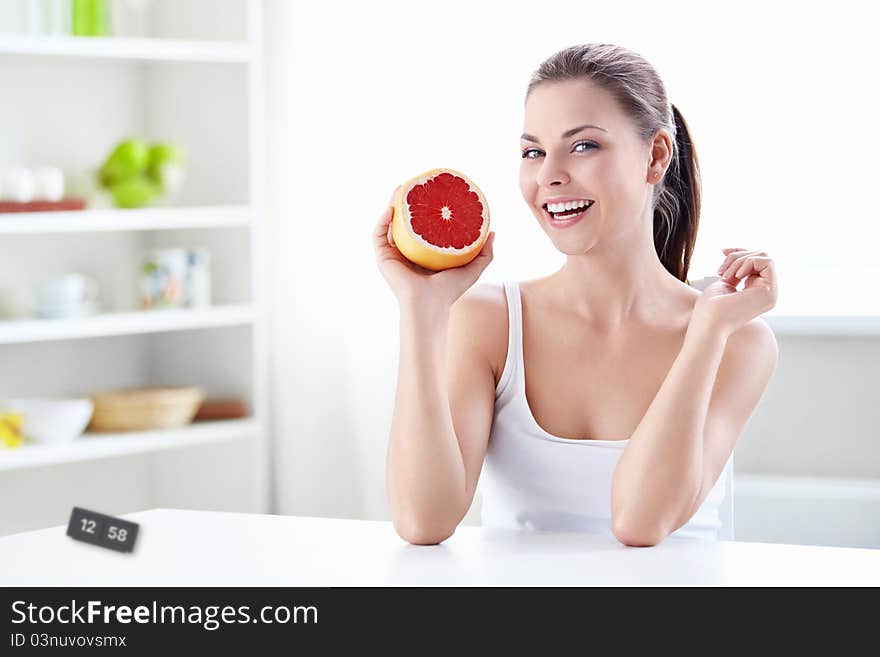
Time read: {"hour": 12, "minute": 58}
